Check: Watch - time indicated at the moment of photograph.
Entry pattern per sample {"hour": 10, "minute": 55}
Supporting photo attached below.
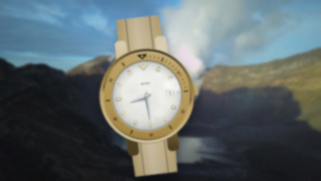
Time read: {"hour": 8, "minute": 30}
